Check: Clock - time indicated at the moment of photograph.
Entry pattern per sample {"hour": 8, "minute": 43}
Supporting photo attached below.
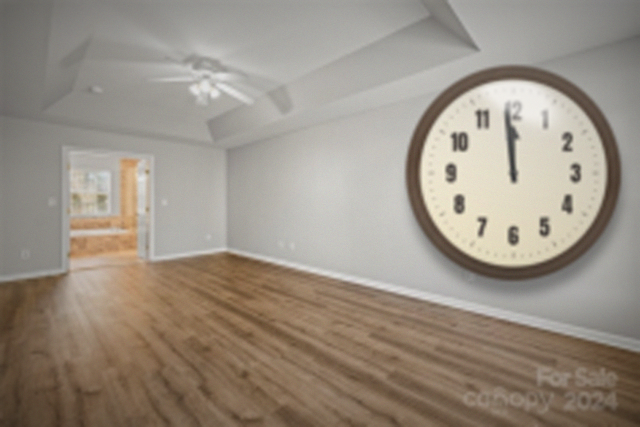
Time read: {"hour": 11, "minute": 59}
